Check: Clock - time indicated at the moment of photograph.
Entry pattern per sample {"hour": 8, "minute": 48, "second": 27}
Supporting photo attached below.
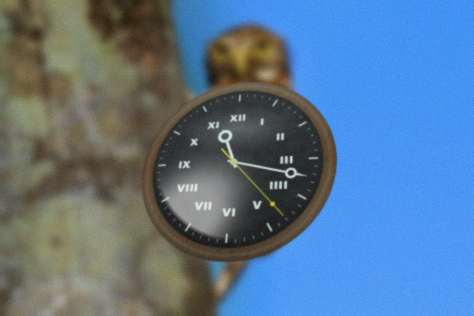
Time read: {"hour": 11, "minute": 17, "second": 23}
